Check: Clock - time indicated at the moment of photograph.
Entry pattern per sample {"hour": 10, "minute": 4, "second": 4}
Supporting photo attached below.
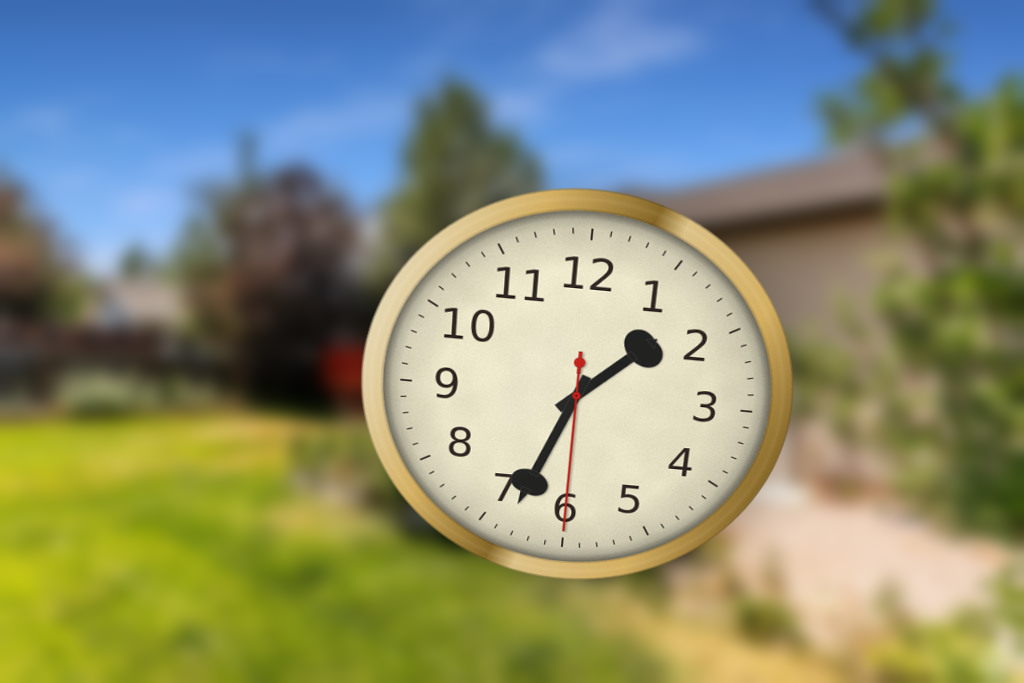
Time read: {"hour": 1, "minute": 33, "second": 30}
